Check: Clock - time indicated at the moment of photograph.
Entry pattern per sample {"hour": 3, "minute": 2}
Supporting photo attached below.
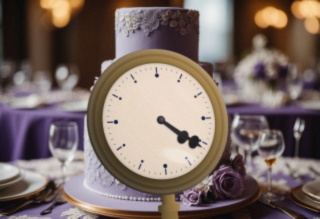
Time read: {"hour": 4, "minute": 21}
